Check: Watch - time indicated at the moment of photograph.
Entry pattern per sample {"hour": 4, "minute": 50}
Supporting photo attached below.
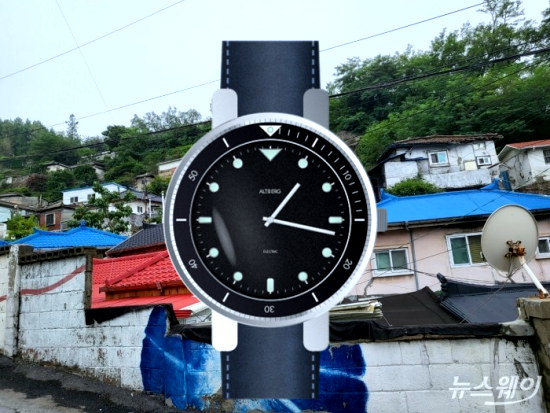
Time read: {"hour": 1, "minute": 17}
